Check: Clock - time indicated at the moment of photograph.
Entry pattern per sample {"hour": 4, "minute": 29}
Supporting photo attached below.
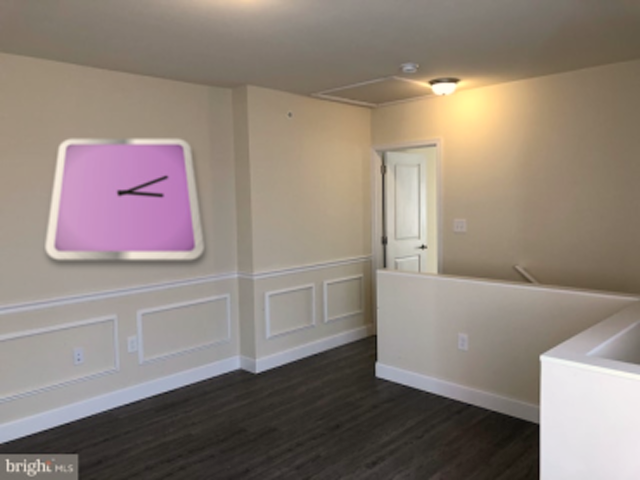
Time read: {"hour": 3, "minute": 11}
